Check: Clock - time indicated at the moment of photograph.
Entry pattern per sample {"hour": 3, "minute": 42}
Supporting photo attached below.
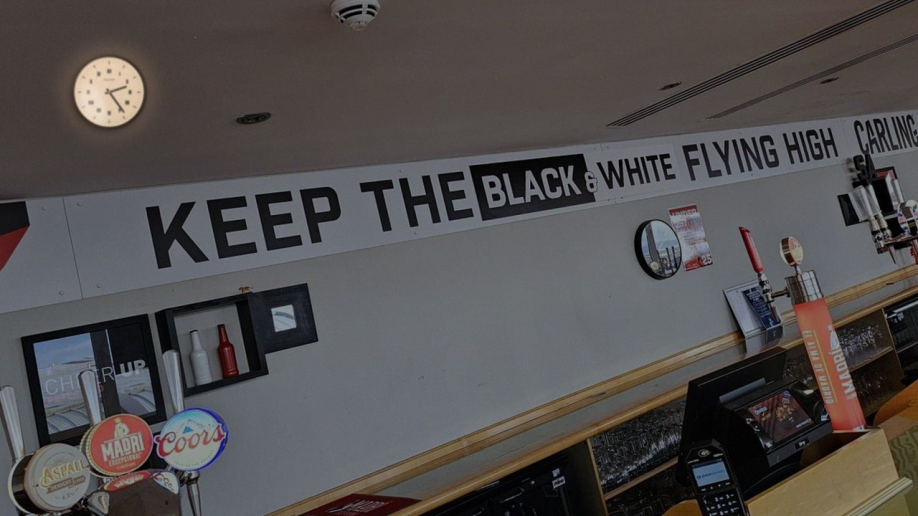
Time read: {"hour": 2, "minute": 24}
